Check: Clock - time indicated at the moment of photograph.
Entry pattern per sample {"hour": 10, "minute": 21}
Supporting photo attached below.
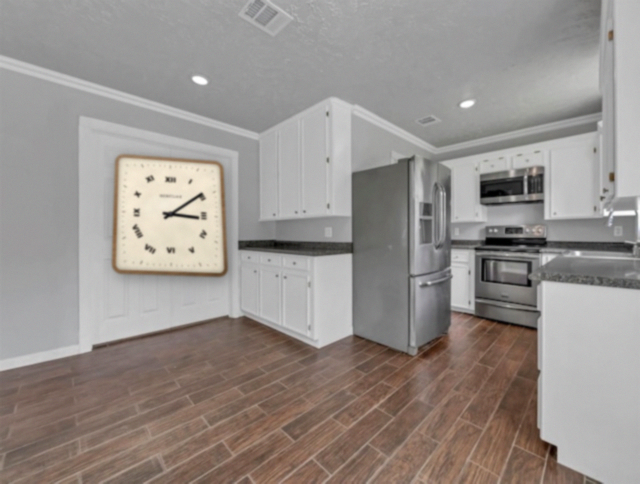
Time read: {"hour": 3, "minute": 9}
